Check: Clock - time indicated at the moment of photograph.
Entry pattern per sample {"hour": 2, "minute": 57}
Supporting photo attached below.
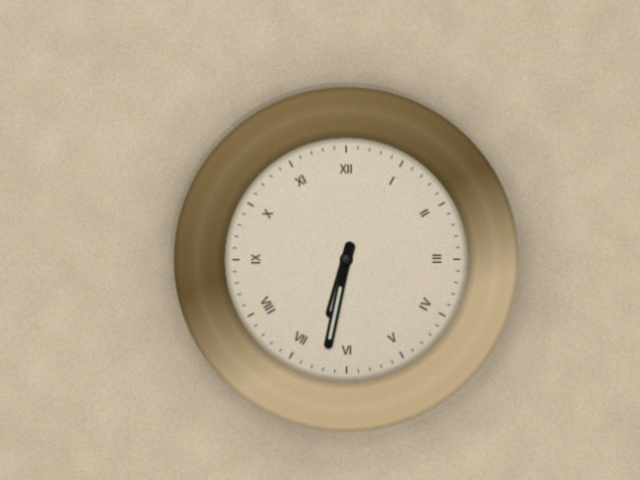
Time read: {"hour": 6, "minute": 32}
